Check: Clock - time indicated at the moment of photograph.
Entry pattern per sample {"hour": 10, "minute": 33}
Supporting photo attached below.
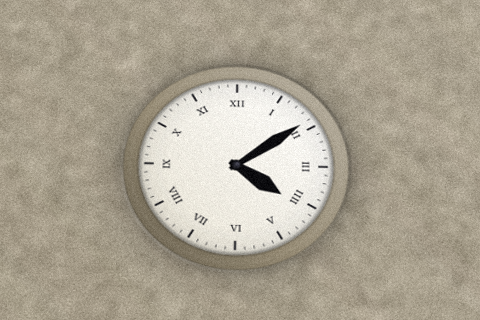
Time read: {"hour": 4, "minute": 9}
